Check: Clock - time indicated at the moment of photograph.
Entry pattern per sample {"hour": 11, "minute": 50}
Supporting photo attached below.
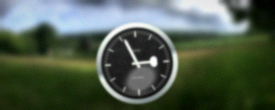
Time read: {"hour": 2, "minute": 56}
